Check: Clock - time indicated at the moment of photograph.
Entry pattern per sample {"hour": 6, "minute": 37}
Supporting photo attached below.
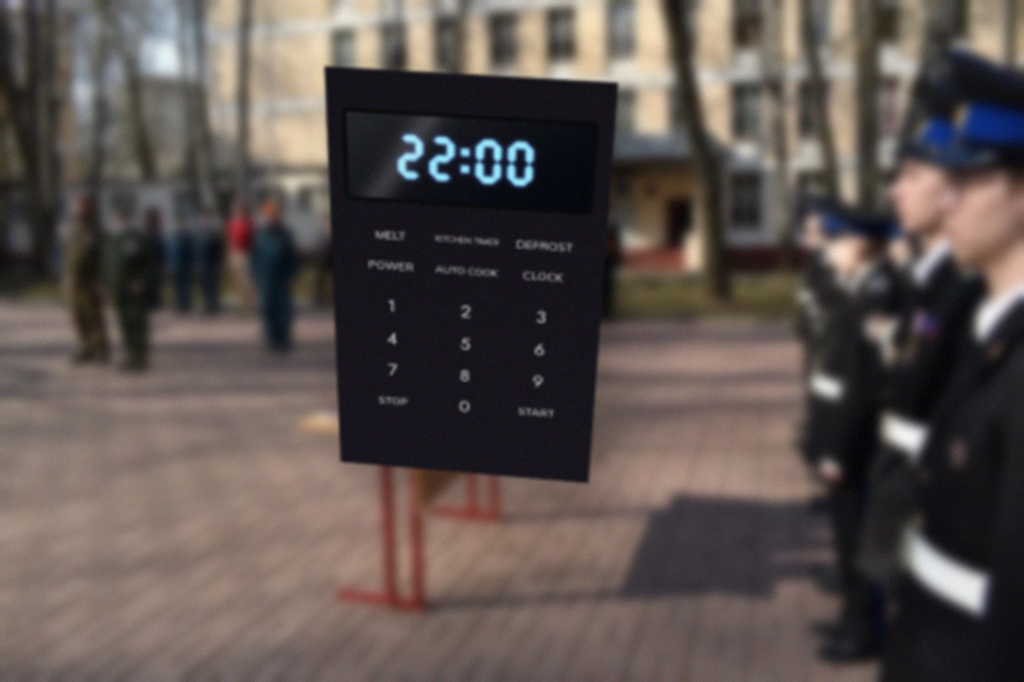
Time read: {"hour": 22, "minute": 0}
